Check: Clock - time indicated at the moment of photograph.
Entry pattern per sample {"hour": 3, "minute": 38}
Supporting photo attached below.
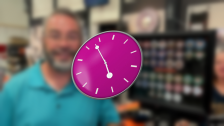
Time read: {"hour": 4, "minute": 53}
